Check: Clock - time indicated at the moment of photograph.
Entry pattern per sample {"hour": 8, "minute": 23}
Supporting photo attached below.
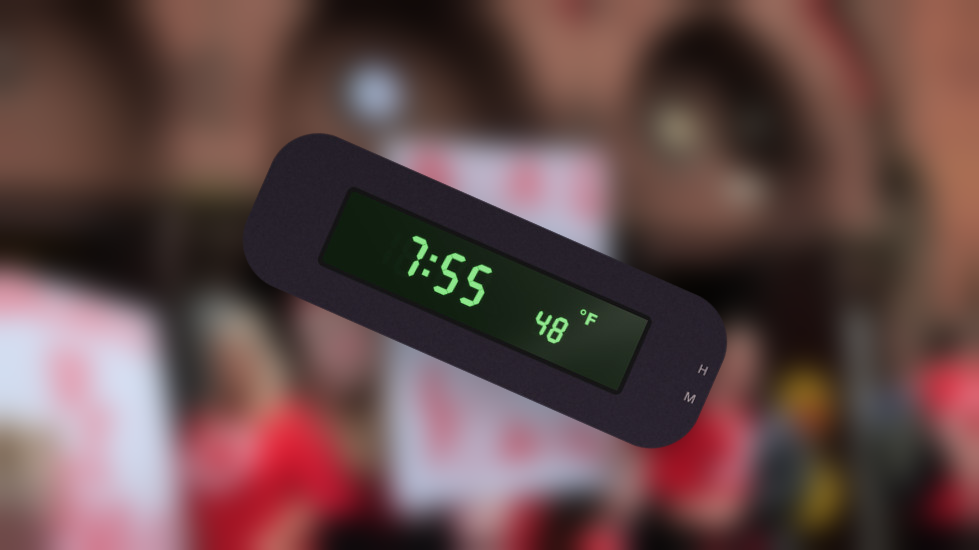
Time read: {"hour": 7, "minute": 55}
